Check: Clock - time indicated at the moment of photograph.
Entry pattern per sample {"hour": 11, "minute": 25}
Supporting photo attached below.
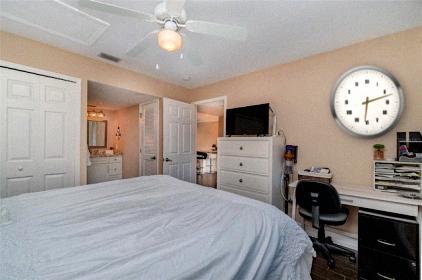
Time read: {"hour": 6, "minute": 12}
